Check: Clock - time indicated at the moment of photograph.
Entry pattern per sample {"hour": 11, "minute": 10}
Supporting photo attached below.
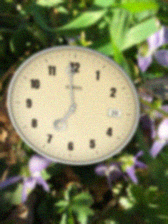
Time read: {"hour": 6, "minute": 59}
